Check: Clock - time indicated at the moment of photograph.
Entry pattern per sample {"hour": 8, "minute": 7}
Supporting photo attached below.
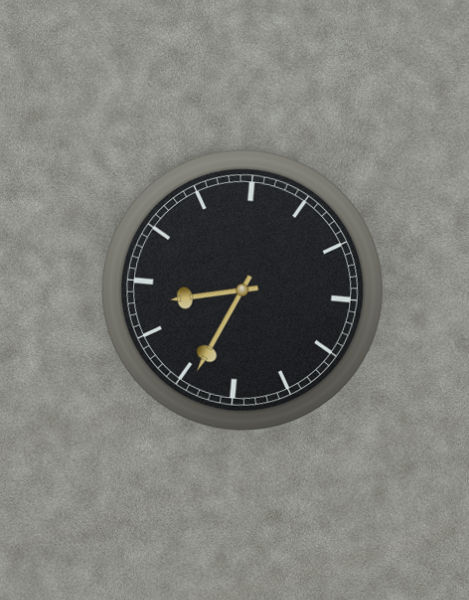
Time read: {"hour": 8, "minute": 34}
